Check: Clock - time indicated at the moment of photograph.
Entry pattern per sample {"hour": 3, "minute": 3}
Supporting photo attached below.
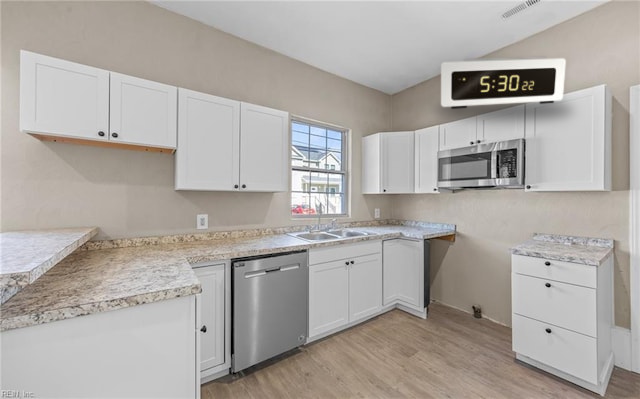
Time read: {"hour": 5, "minute": 30}
